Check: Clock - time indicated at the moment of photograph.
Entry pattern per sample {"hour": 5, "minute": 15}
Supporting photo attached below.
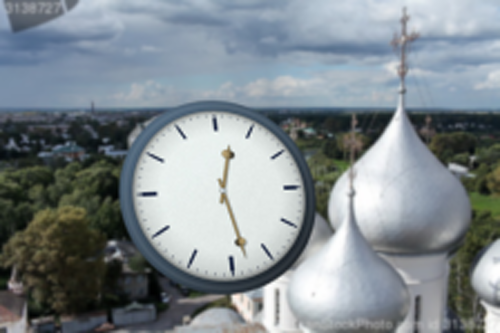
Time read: {"hour": 12, "minute": 28}
